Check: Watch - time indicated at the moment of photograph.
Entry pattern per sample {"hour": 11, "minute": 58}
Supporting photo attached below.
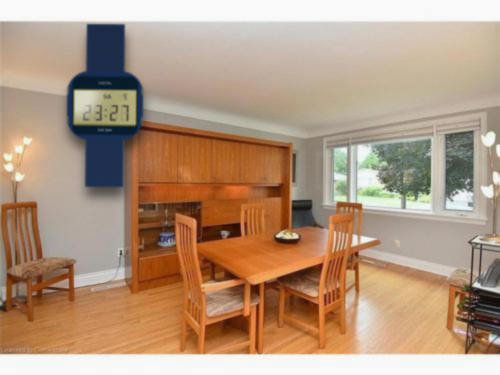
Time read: {"hour": 23, "minute": 27}
